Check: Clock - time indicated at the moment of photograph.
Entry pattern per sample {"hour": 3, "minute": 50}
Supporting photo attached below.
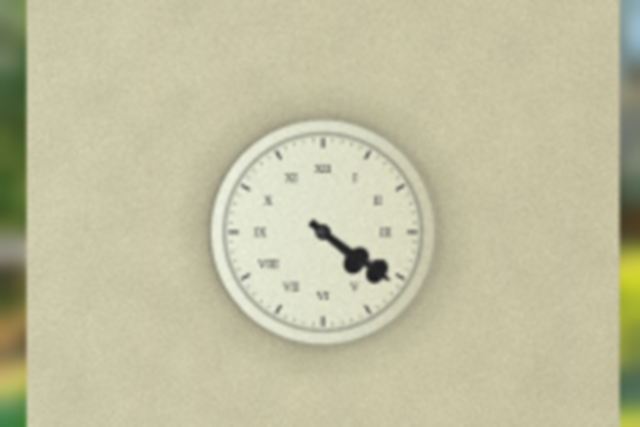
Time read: {"hour": 4, "minute": 21}
